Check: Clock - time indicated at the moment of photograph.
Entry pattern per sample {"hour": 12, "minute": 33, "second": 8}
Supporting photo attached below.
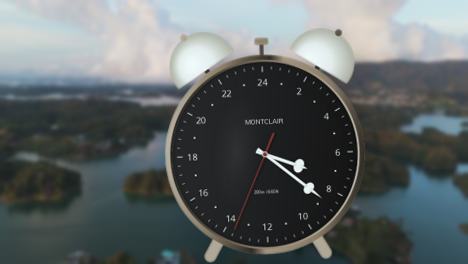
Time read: {"hour": 7, "minute": 21, "second": 34}
